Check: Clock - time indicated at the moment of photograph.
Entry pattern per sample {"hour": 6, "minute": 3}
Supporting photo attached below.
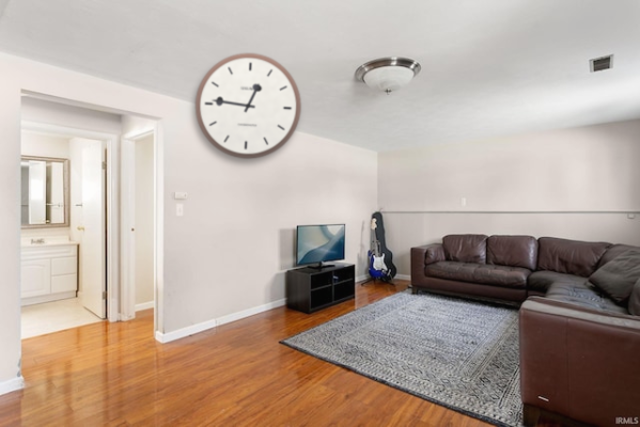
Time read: {"hour": 12, "minute": 46}
